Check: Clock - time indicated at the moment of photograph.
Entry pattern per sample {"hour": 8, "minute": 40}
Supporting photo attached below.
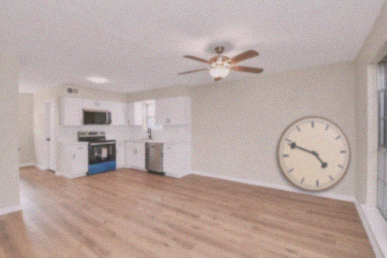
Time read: {"hour": 4, "minute": 49}
